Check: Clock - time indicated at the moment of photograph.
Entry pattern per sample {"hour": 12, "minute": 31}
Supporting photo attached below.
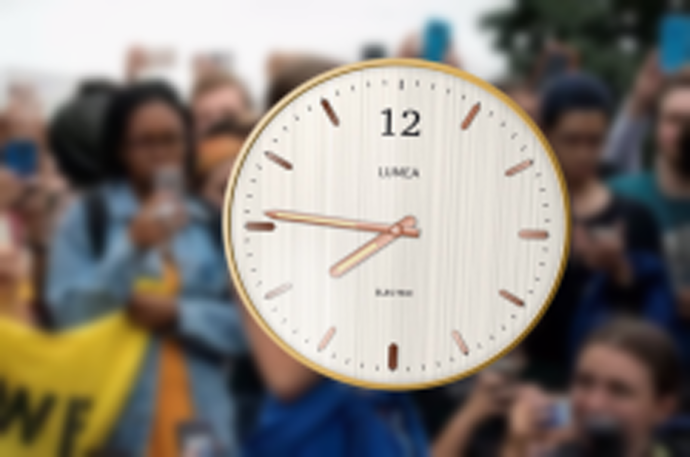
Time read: {"hour": 7, "minute": 46}
